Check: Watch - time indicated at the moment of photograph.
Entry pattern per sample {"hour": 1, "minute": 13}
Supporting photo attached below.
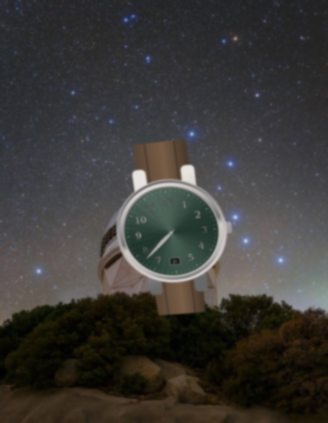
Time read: {"hour": 7, "minute": 38}
